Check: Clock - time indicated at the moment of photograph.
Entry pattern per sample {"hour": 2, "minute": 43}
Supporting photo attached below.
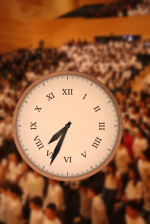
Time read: {"hour": 7, "minute": 34}
